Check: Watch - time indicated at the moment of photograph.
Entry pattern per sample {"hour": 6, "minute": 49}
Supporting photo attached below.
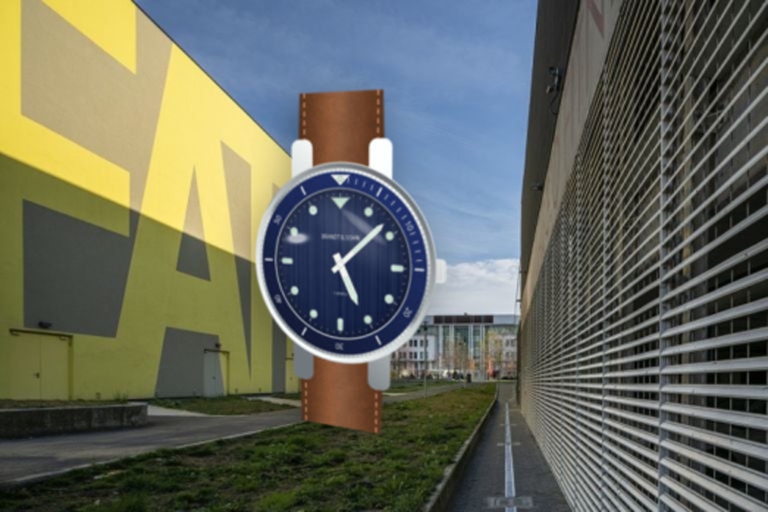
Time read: {"hour": 5, "minute": 8}
